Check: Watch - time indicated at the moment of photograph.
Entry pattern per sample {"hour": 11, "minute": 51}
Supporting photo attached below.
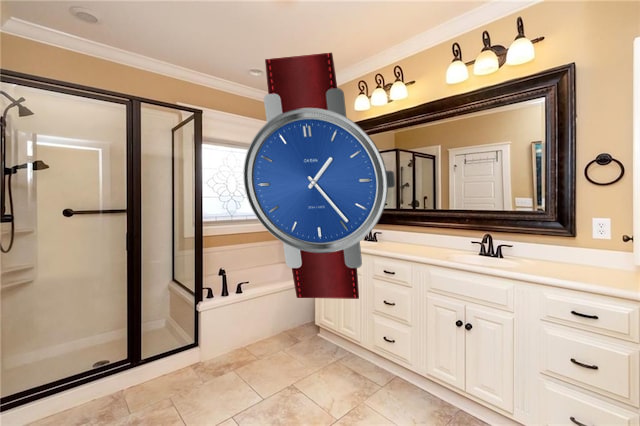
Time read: {"hour": 1, "minute": 24}
